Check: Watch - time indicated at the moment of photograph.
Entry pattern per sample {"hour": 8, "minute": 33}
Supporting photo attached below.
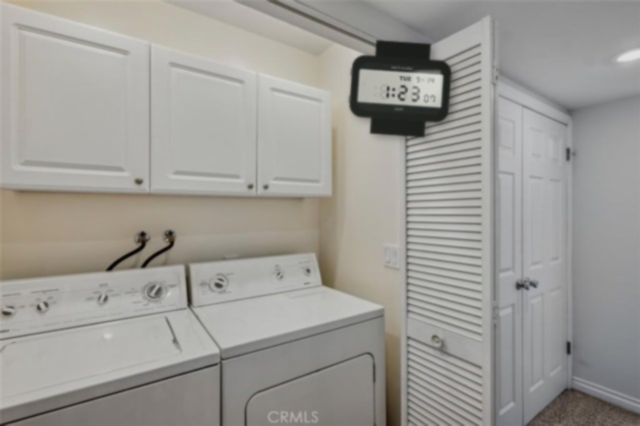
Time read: {"hour": 1, "minute": 23}
